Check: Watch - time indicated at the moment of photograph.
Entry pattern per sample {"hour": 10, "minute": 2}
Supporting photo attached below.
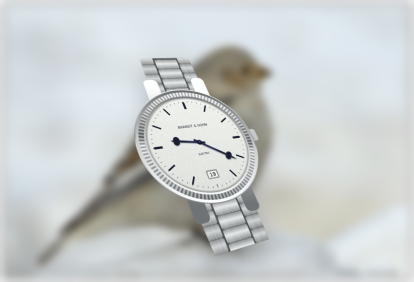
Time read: {"hour": 9, "minute": 21}
